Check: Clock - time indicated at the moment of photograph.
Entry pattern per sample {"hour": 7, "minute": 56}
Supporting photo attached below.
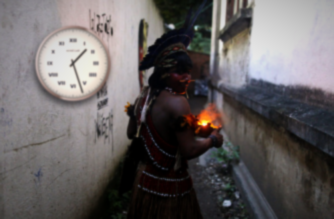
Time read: {"hour": 1, "minute": 27}
